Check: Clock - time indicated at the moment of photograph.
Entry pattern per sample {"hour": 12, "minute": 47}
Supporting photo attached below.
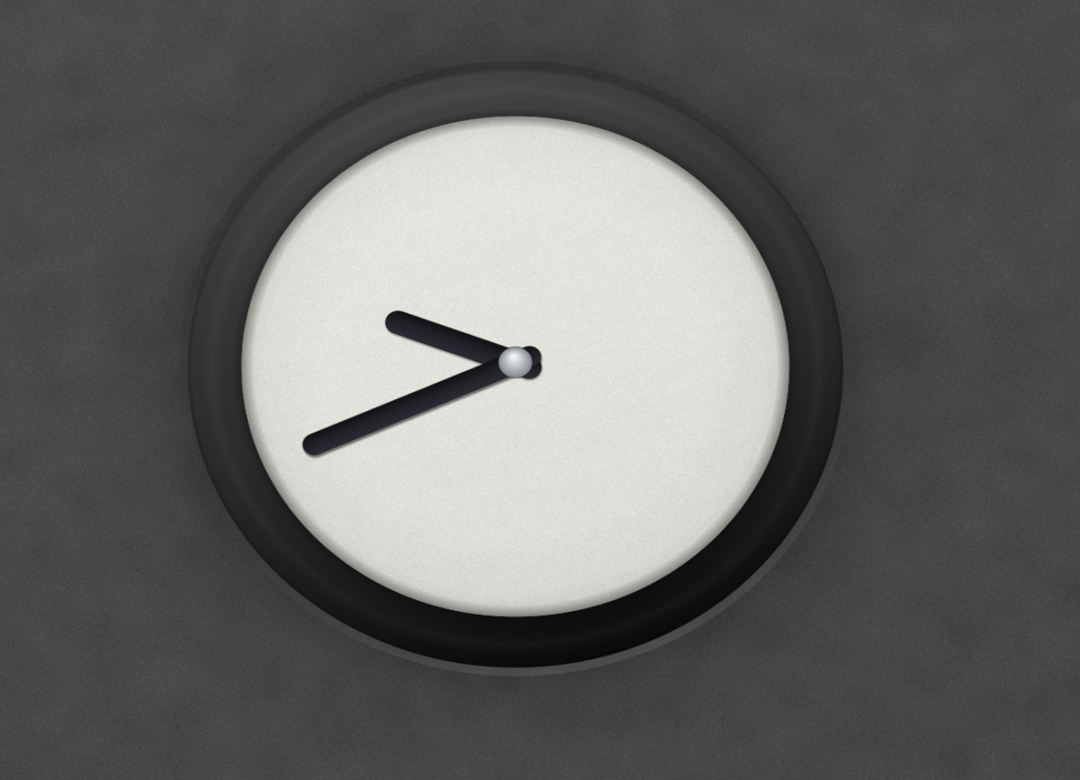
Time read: {"hour": 9, "minute": 41}
